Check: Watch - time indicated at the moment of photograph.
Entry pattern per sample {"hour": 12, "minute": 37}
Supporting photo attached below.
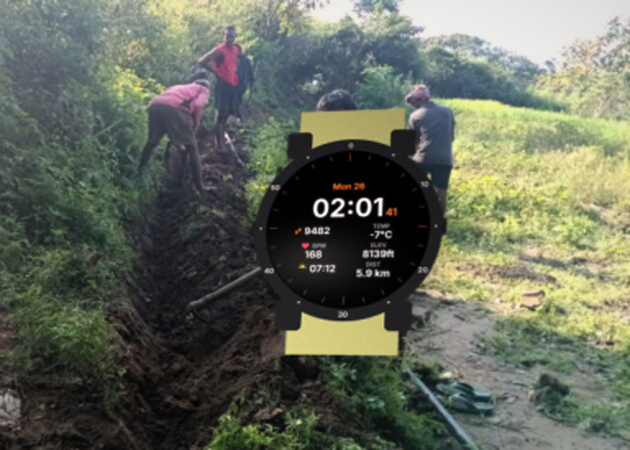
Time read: {"hour": 2, "minute": 1}
